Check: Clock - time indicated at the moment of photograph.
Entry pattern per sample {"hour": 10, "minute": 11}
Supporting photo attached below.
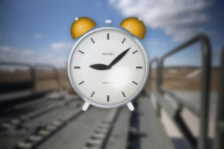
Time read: {"hour": 9, "minute": 8}
